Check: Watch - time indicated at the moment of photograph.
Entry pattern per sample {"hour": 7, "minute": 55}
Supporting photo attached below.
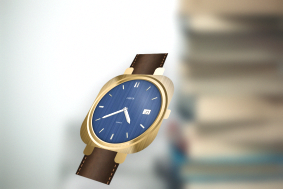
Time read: {"hour": 4, "minute": 40}
